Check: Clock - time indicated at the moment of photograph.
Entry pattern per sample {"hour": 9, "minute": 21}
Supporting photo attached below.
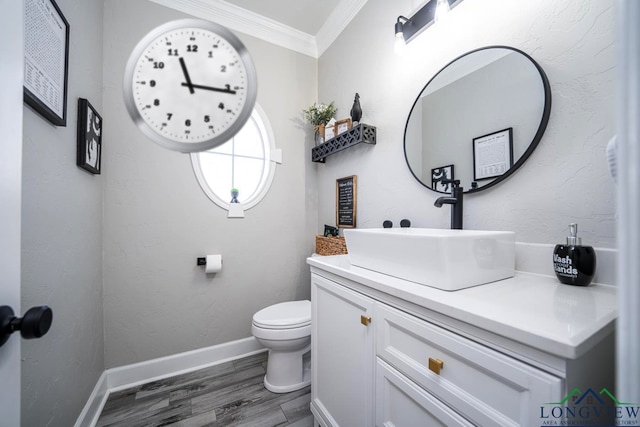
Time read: {"hour": 11, "minute": 16}
